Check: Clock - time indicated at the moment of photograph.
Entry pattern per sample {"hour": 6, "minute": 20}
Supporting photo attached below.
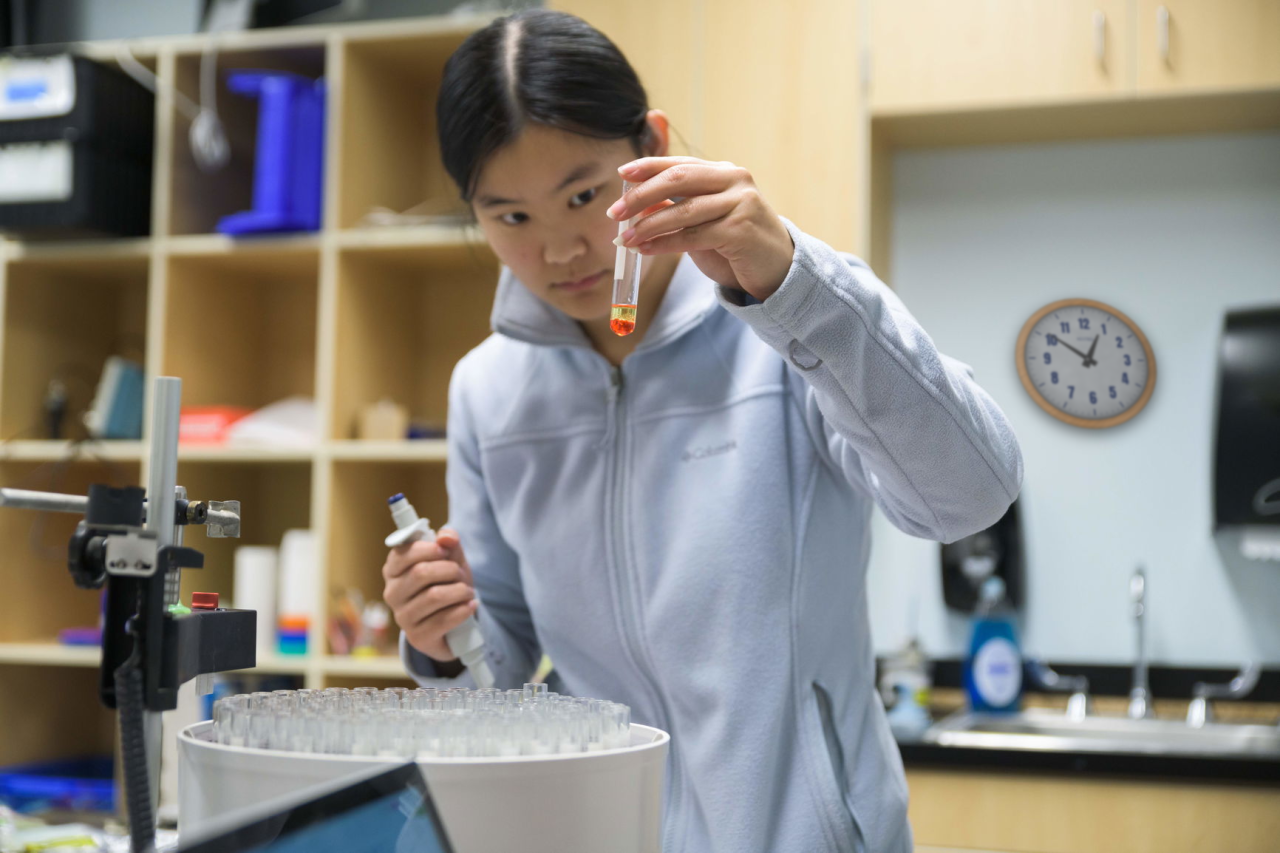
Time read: {"hour": 12, "minute": 51}
